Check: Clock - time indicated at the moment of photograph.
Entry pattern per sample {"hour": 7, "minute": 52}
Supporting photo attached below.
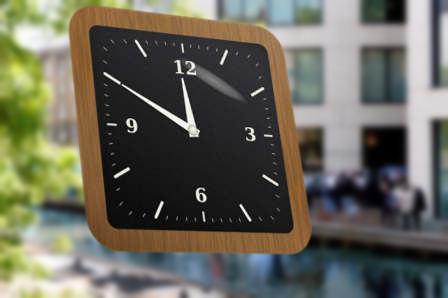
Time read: {"hour": 11, "minute": 50}
